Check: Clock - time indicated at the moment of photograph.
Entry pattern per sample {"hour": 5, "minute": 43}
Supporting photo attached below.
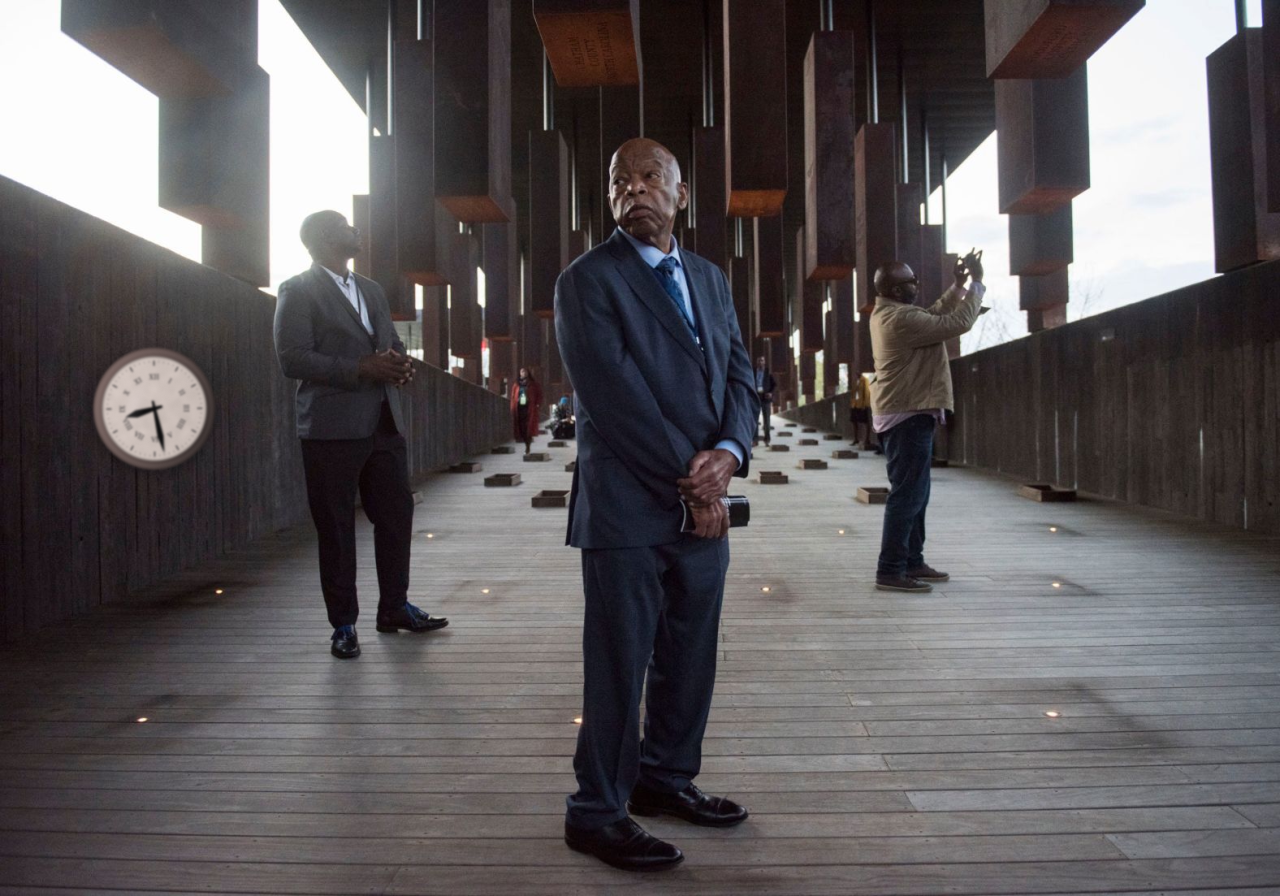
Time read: {"hour": 8, "minute": 28}
